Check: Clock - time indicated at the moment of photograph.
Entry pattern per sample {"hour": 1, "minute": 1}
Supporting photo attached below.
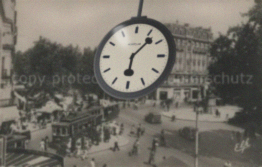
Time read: {"hour": 6, "minute": 7}
